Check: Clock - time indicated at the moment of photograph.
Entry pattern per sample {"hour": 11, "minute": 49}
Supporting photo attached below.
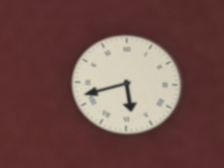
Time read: {"hour": 5, "minute": 42}
